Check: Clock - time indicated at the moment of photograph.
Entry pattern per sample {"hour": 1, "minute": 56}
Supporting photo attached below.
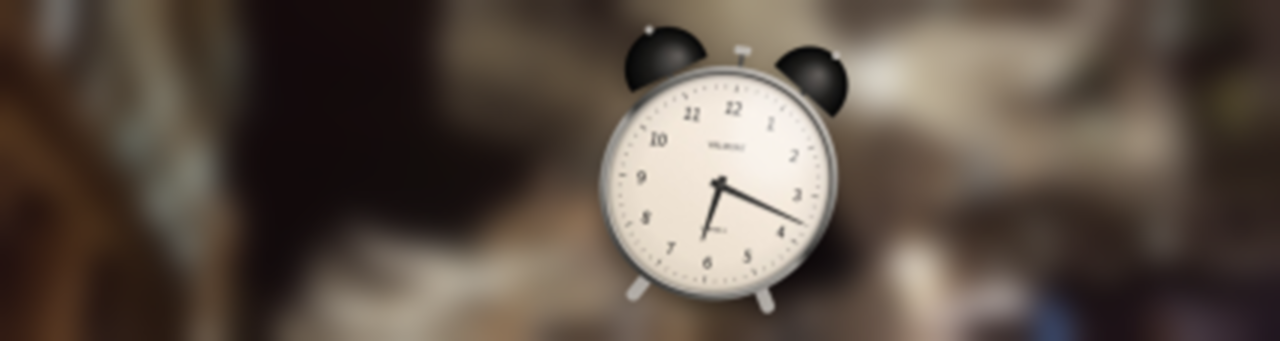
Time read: {"hour": 6, "minute": 18}
